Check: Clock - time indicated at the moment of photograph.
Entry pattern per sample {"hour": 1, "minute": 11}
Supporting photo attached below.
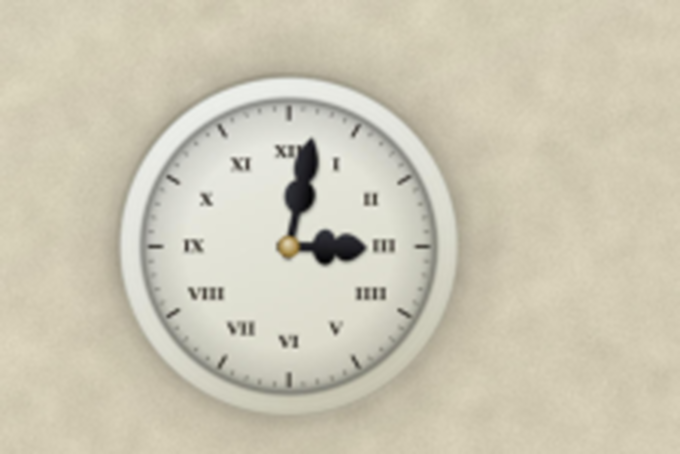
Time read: {"hour": 3, "minute": 2}
